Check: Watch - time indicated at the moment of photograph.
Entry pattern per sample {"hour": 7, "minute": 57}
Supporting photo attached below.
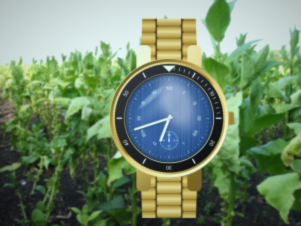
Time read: {"hour": 6, "minute": 42}
